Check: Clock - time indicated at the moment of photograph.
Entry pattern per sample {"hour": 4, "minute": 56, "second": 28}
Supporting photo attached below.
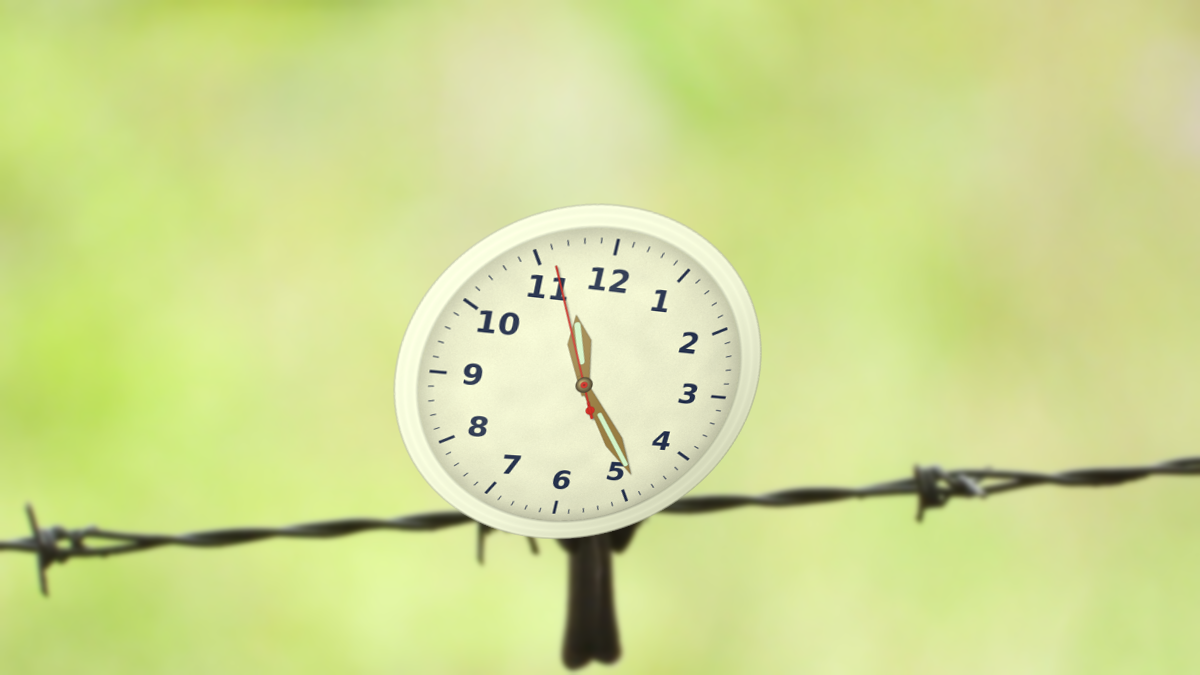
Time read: {"hour": 11, "minute": 23, "second": 56}
